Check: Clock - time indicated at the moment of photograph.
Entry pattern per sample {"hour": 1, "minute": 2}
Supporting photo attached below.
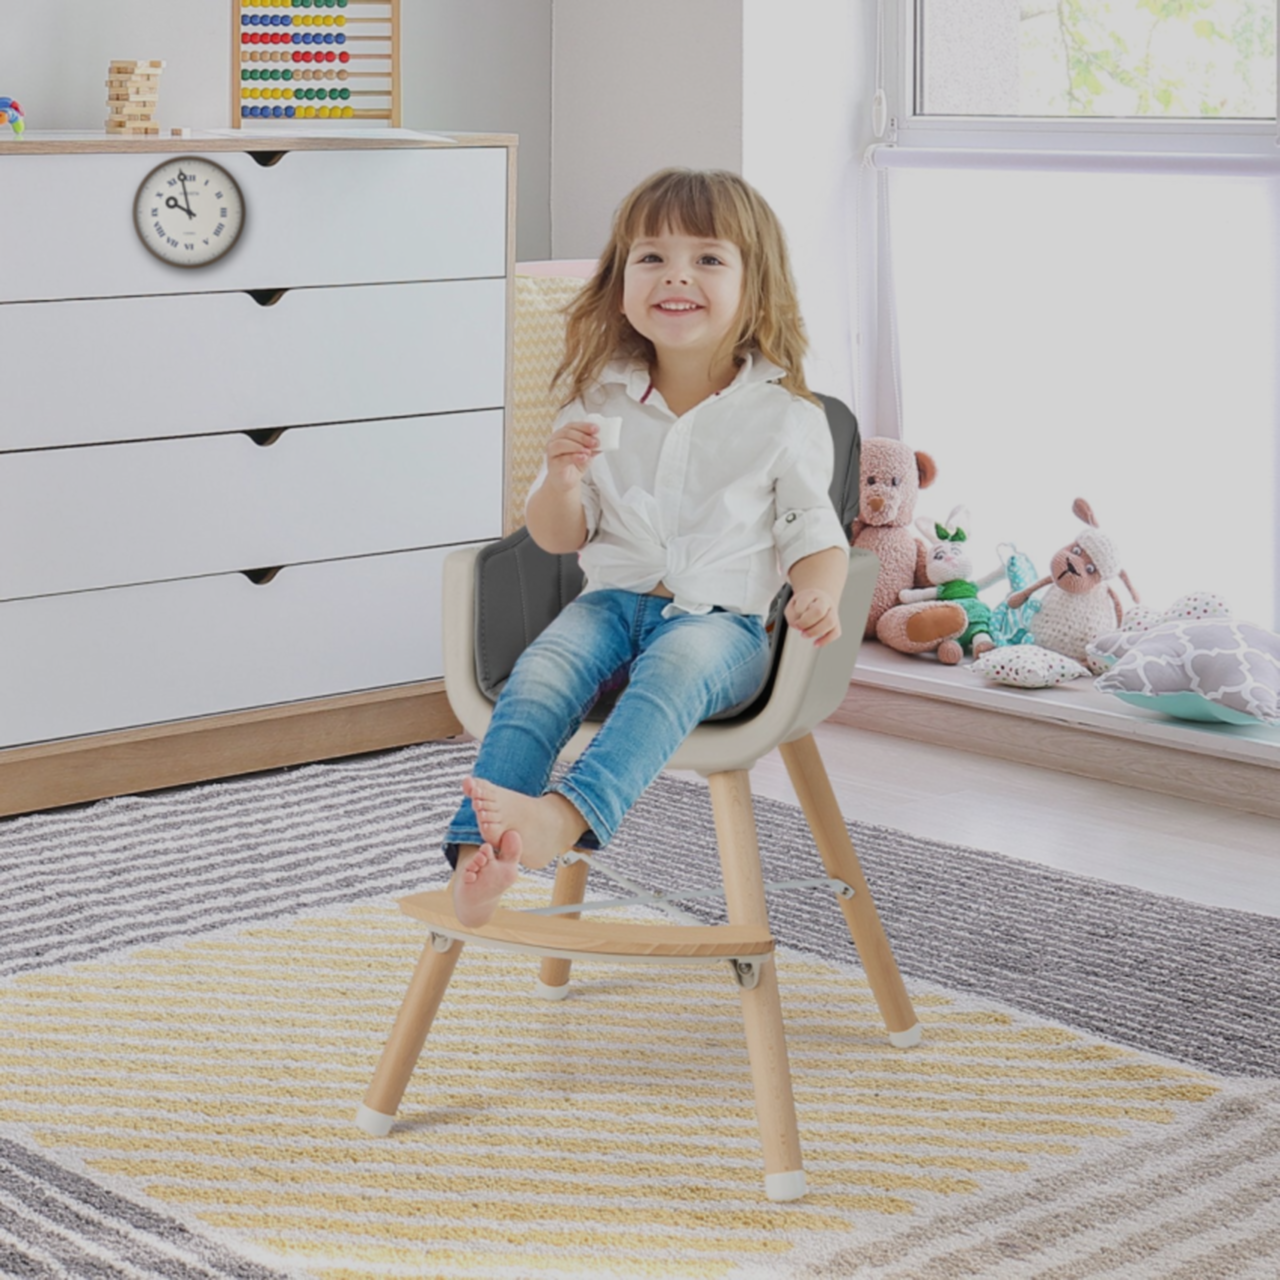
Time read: {"hour": 9, "minute": 58}
